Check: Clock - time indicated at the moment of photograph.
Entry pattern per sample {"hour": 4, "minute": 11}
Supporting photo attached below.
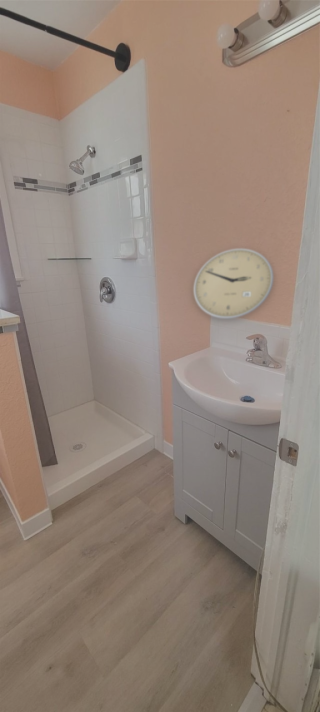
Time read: {"hour": 2, "minute": 49}
